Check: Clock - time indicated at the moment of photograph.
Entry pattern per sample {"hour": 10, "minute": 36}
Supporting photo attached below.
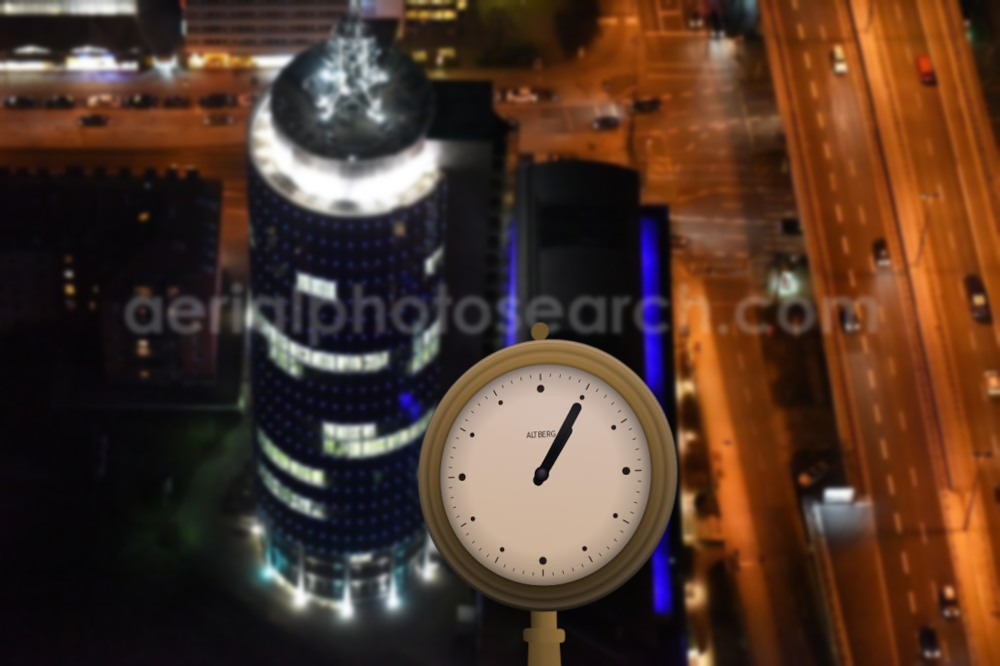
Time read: {"hour": 1, "minute": 5}
